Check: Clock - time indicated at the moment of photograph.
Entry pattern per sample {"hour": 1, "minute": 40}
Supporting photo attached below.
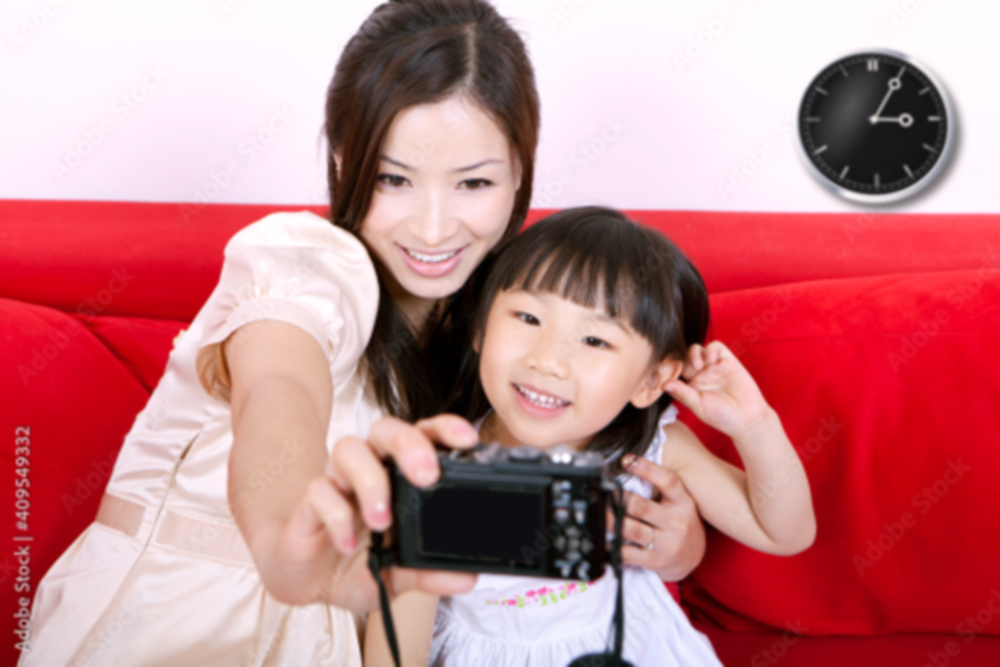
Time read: {"hour": 3, "minute": 5}
